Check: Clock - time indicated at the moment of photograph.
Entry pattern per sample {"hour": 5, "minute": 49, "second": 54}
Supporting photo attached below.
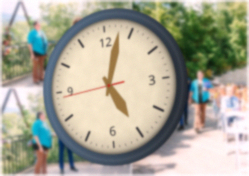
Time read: {"hour": 5, "minute": 2, "second": 44}
